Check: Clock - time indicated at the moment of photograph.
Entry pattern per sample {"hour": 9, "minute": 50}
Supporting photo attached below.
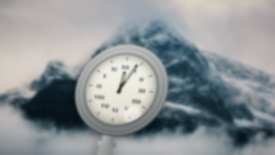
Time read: {"hour": 12, "minute": 4}
